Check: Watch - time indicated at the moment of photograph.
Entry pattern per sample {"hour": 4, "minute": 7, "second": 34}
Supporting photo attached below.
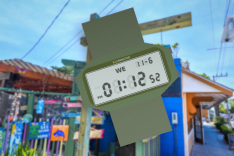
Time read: {"hour": 1, "minute": 12, "second": 52}
